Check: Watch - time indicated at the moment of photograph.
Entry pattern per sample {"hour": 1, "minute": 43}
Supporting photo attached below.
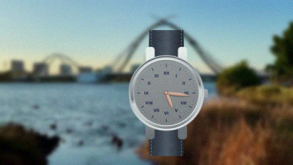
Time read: {"hour": 5, "minute": 16}
